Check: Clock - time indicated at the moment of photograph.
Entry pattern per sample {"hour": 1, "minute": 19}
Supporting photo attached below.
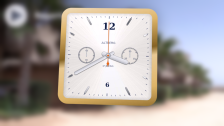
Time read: {"hour": 3, "minute": 40}
